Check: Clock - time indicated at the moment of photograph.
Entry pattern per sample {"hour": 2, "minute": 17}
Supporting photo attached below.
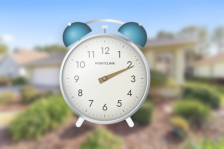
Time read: {"hour": 2, "minute": 11}
